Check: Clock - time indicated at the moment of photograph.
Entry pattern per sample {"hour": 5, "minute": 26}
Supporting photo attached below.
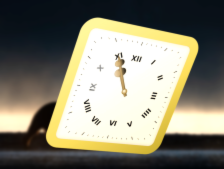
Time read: {"hour": 10, "minute": 55}
